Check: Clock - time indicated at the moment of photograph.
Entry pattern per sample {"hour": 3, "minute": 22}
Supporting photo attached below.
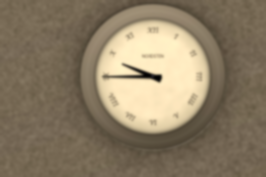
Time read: {"hour": 9, "minute": 45}
